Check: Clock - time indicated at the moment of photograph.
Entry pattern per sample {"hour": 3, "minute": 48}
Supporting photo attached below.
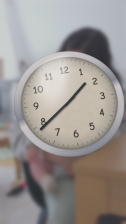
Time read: {"hour": 1, "minute": 39}
